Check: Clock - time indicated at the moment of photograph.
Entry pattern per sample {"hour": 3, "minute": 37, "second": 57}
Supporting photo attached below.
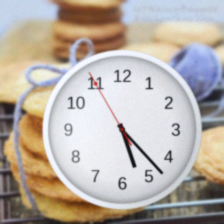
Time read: {"hour": 5, "minute": 22, "second": 55}
